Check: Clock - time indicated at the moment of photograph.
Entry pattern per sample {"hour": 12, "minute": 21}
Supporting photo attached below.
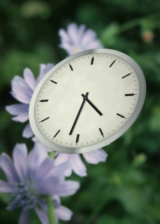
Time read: {"hour": 4, "minute": 32}
